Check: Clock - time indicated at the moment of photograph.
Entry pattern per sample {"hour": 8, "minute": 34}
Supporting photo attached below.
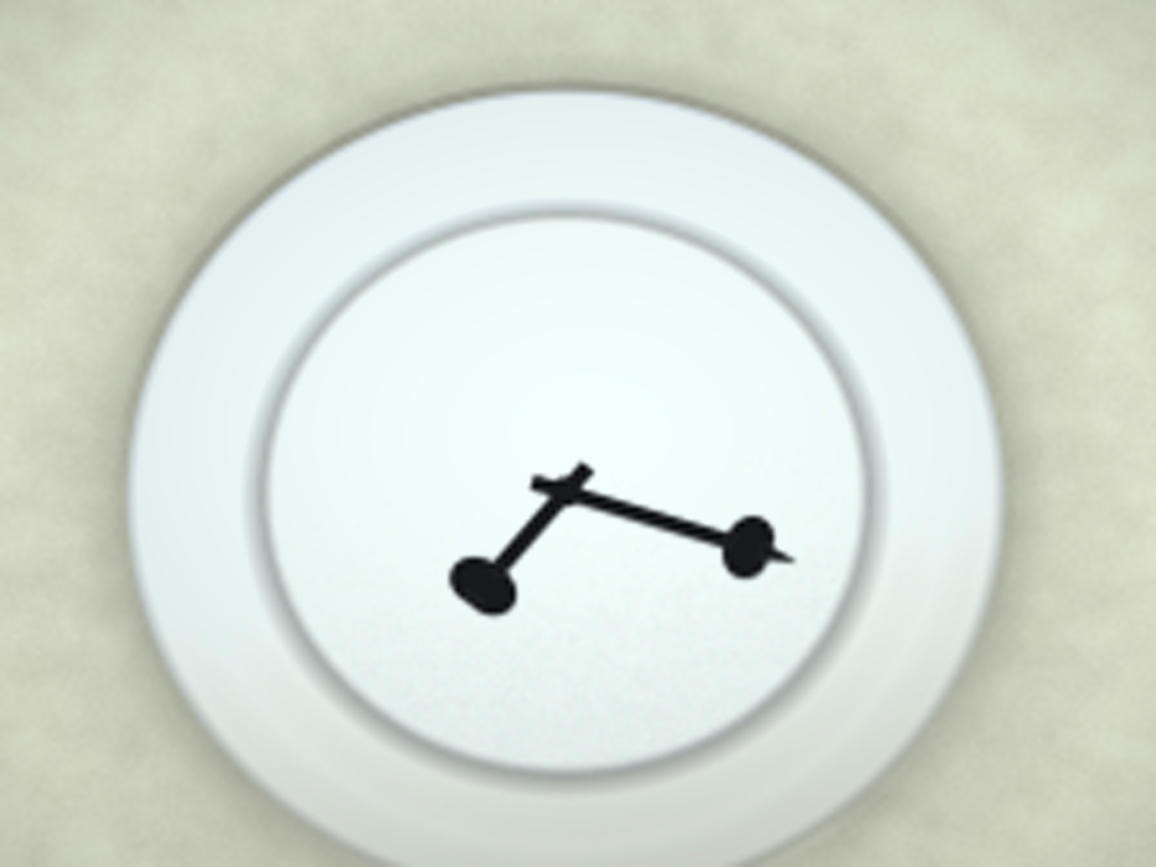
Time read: {"hour": 7, "minute": 18}
